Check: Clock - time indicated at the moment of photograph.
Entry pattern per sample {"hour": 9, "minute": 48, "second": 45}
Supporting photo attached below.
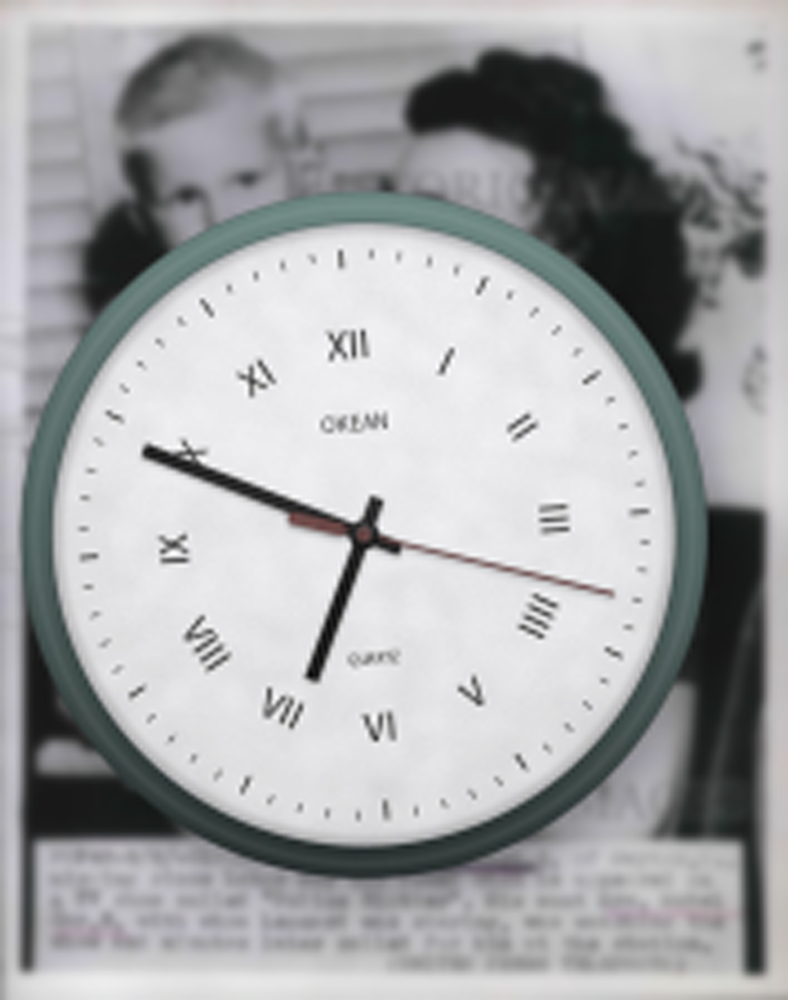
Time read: {"hour": 6, "minute": 49, "second": 18}
